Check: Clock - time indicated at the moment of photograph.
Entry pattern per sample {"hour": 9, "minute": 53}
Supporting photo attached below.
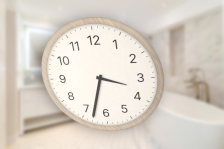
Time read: {"hour": 3, "minute": 33}
